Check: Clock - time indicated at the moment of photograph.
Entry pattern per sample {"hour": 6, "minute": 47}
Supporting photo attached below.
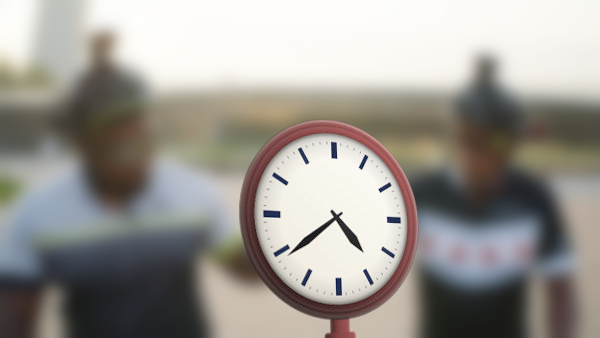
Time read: {"hour": 4, "minute": 39}
